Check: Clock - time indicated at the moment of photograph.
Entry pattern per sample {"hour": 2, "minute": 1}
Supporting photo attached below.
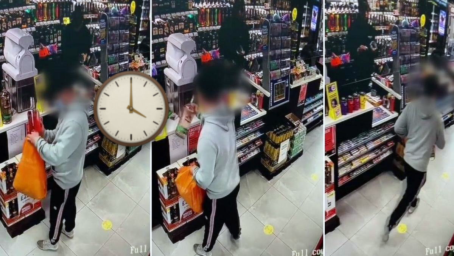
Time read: {"hour": 4, "minute": 0}
